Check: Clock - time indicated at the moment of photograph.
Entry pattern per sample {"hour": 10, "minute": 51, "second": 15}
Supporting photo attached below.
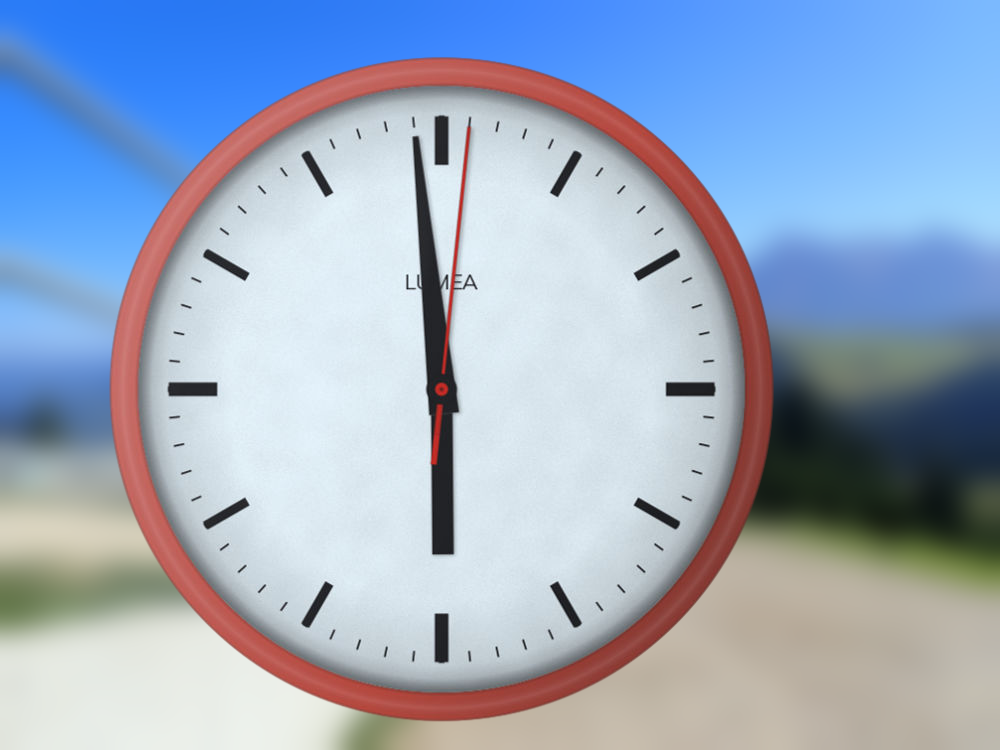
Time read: {"hour": 5, "minute": 59, "second": 1}
